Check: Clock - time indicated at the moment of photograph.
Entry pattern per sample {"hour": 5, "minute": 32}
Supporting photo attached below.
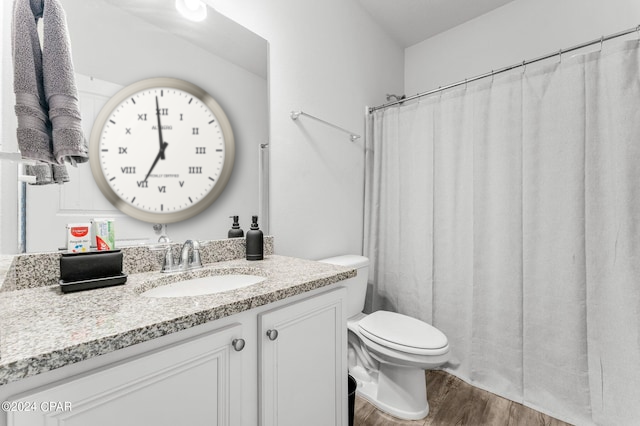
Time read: {"hour": 6, "minute": 59}
